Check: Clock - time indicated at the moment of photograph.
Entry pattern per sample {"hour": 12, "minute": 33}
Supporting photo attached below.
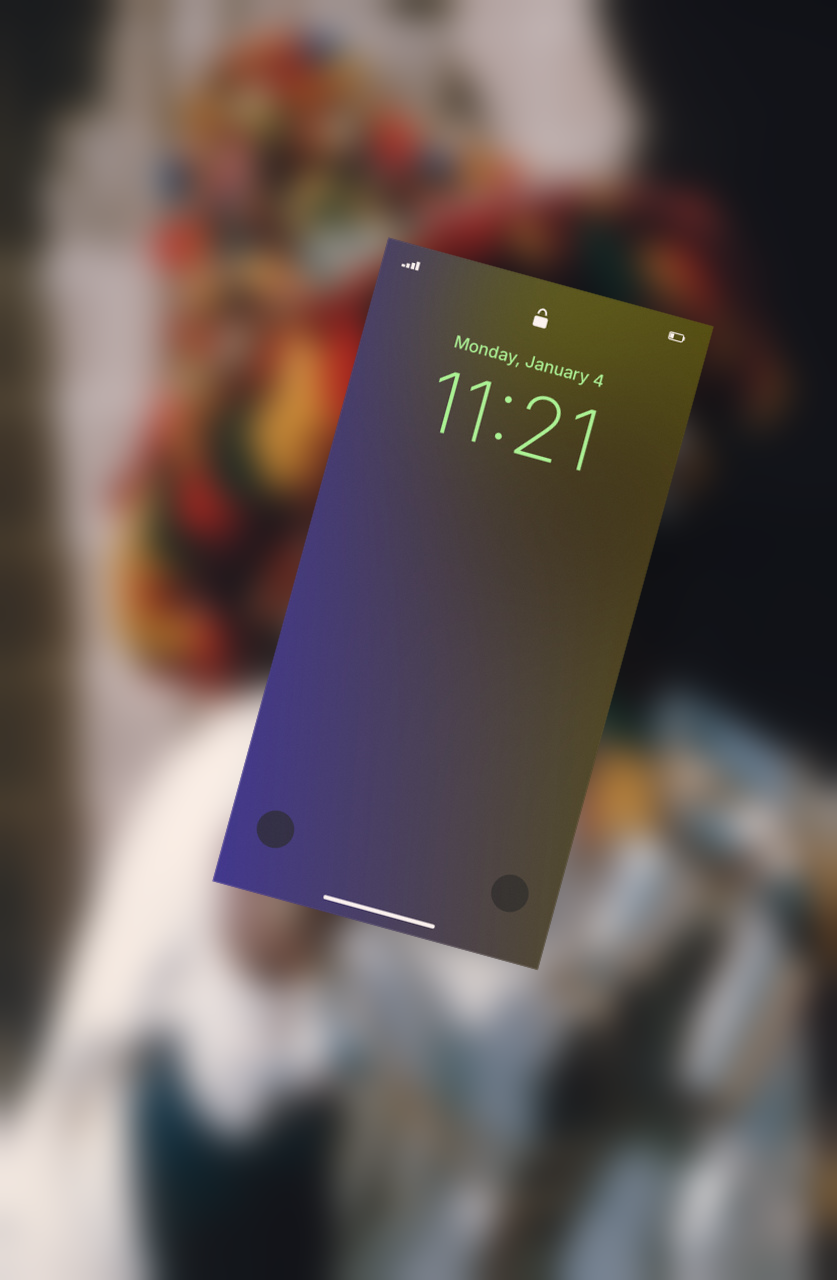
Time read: {"hour": 11, "minute": 21}
